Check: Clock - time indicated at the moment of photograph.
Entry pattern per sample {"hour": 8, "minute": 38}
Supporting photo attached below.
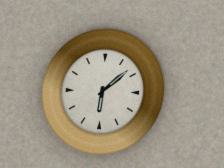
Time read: {"hour": 6, "minute": 8}
